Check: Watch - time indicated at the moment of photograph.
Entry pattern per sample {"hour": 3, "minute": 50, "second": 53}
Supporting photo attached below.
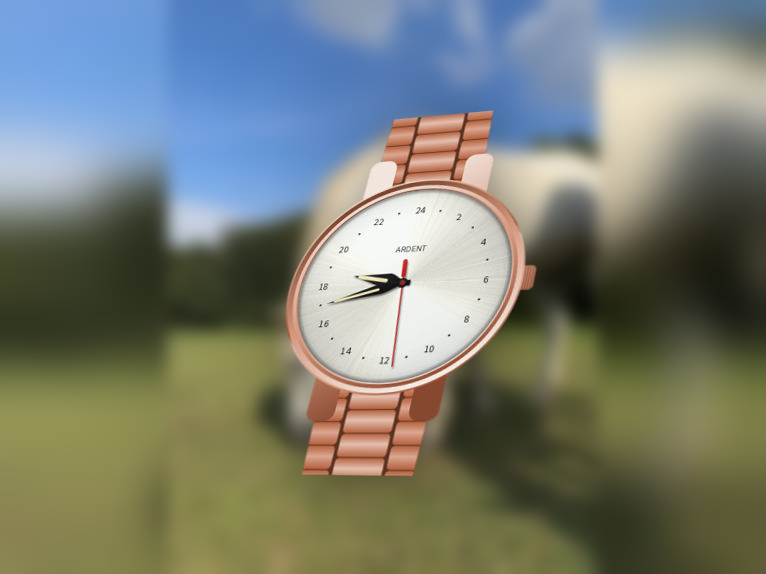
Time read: {"hour": 18, "minute": 42, "second": 29}
